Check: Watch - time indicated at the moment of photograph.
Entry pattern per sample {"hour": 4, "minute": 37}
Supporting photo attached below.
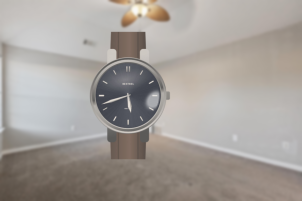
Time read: {"hour": 5, "minute": 42}
